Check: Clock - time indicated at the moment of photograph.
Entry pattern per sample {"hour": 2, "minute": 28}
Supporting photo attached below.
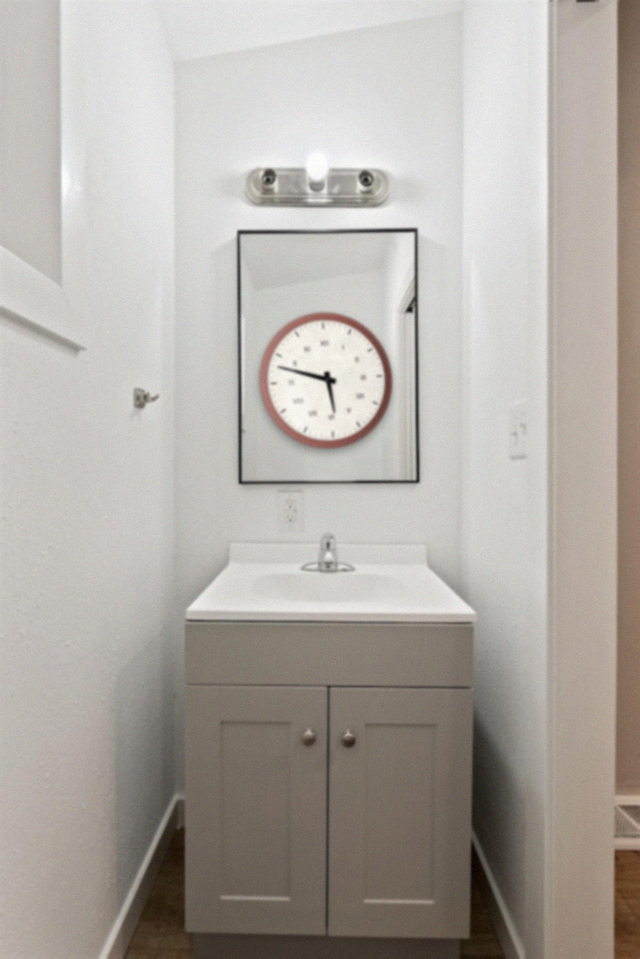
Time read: {"hour": 5, "minute": 48}
